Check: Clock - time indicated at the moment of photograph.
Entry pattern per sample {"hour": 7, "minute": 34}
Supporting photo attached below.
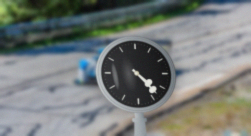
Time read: {"hour": 4, "minute": 23}
